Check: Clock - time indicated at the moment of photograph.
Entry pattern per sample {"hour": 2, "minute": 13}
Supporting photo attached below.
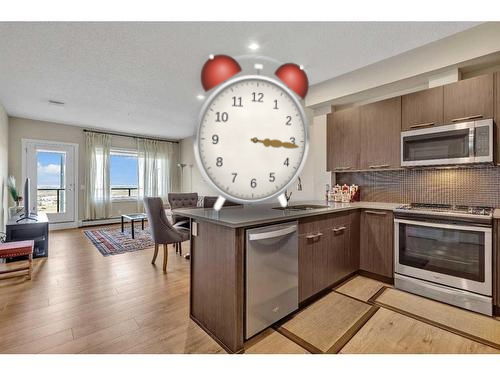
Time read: {"hour": 3, "minute": 16}
